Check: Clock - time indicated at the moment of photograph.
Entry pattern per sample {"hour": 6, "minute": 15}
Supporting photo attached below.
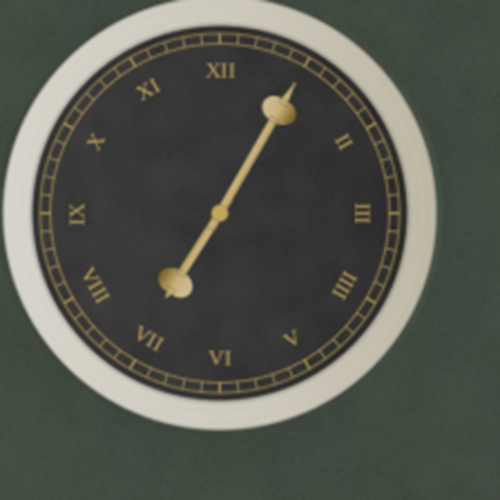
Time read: {"hour": 7, "minute": 5}
